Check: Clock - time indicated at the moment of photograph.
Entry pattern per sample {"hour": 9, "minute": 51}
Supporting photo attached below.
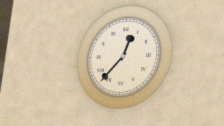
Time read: {"hour": 12, "minute": 37}
